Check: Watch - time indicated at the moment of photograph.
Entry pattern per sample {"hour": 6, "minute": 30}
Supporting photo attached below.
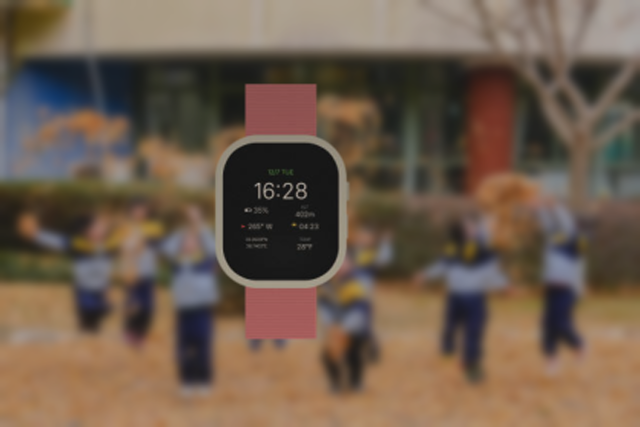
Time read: {"hour": 16, "minute": 28}
